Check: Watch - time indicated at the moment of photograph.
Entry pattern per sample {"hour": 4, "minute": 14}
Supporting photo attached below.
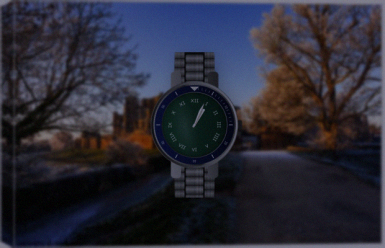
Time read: {"hour": 1, "minute": 4}
